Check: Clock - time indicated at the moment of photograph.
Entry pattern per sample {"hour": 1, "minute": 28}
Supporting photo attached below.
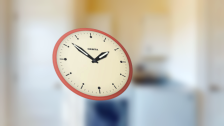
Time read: {"hour": 1, "minute": 52}
